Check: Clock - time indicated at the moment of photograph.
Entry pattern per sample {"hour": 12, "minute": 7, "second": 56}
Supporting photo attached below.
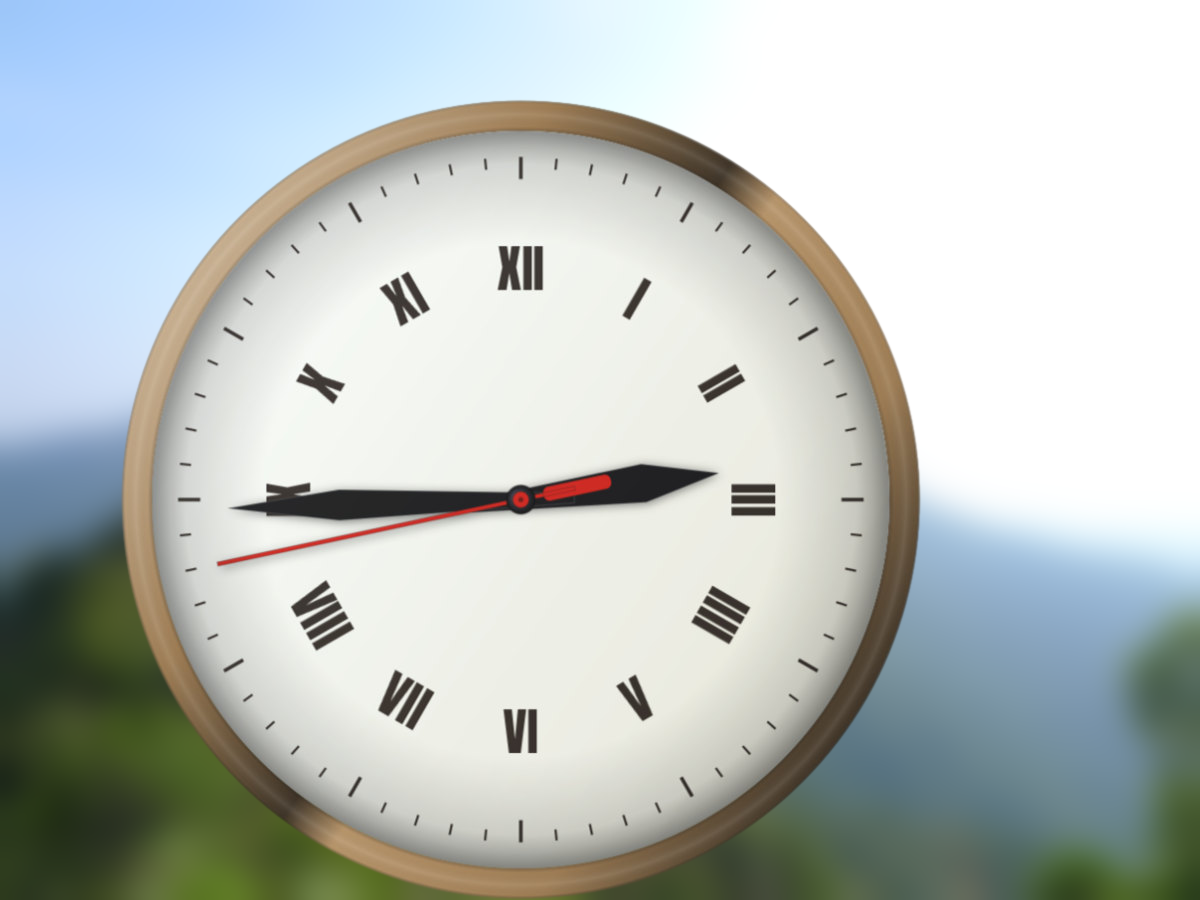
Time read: {"hour": 2, "minute": 44, "second": 43}
